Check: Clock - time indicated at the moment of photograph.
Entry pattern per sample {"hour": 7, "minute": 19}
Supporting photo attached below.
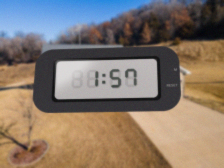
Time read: {"hour": 1, "minute": 57}
